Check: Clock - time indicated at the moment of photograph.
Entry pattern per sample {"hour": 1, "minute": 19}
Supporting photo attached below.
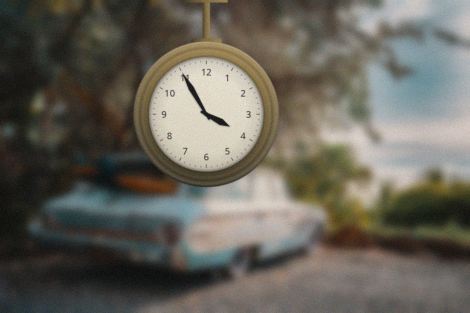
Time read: {"hour": 3, "minute": 55}
